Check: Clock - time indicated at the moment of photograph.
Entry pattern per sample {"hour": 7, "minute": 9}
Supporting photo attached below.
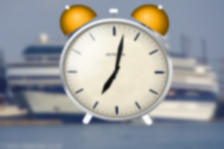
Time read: {"hour": 7, "minute": 2}
